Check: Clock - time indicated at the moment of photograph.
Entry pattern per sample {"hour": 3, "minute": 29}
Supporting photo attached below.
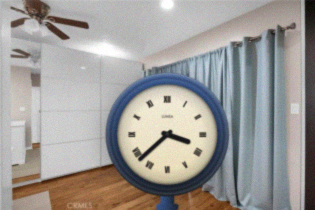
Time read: {"hour": 3, "minute": 38}
